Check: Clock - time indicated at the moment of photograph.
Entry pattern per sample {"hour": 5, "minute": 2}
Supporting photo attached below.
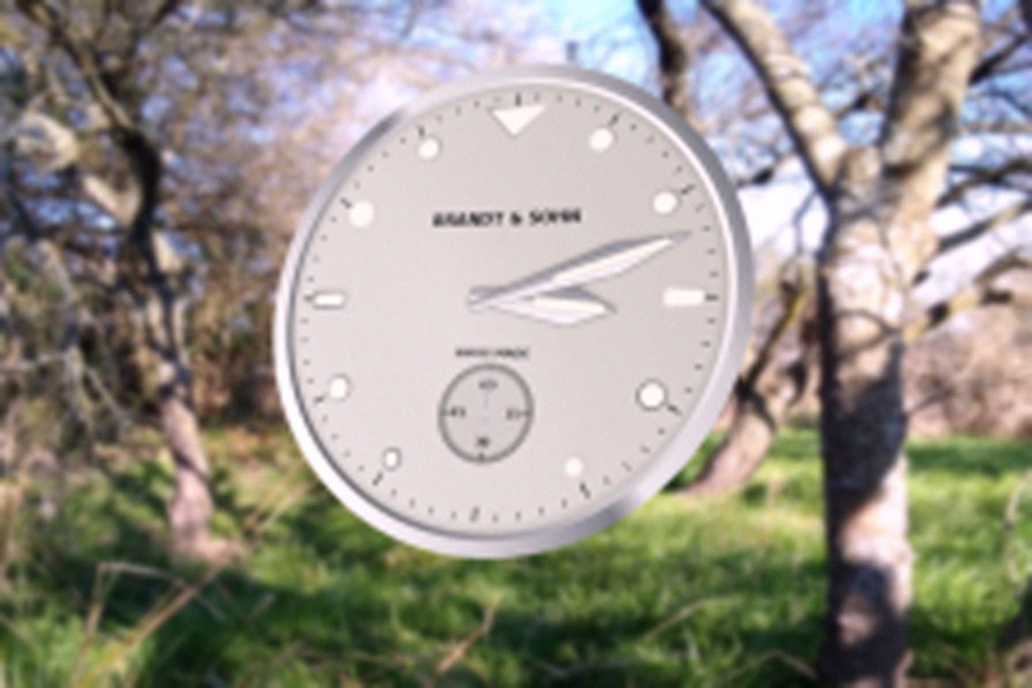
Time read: {"hour": 3, "minute": 12}
